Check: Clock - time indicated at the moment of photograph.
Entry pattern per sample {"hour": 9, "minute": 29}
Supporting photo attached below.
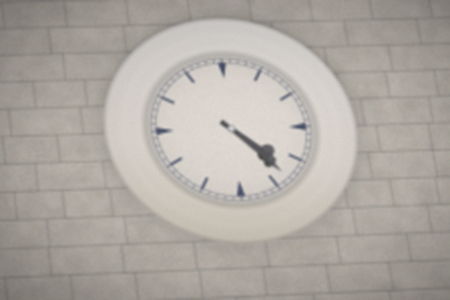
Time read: {"hour": 4, "minute": 23}
